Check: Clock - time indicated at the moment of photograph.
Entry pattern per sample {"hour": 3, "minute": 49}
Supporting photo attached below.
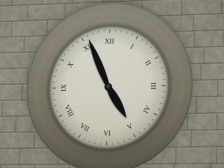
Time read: {"hour": 4, "minute": 56}
